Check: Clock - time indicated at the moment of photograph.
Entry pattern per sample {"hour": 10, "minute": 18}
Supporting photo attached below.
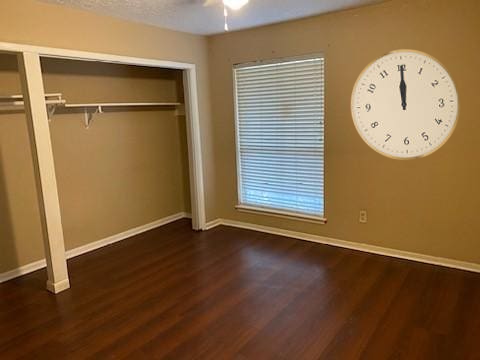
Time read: {"hour": 12, "minute": 0}
